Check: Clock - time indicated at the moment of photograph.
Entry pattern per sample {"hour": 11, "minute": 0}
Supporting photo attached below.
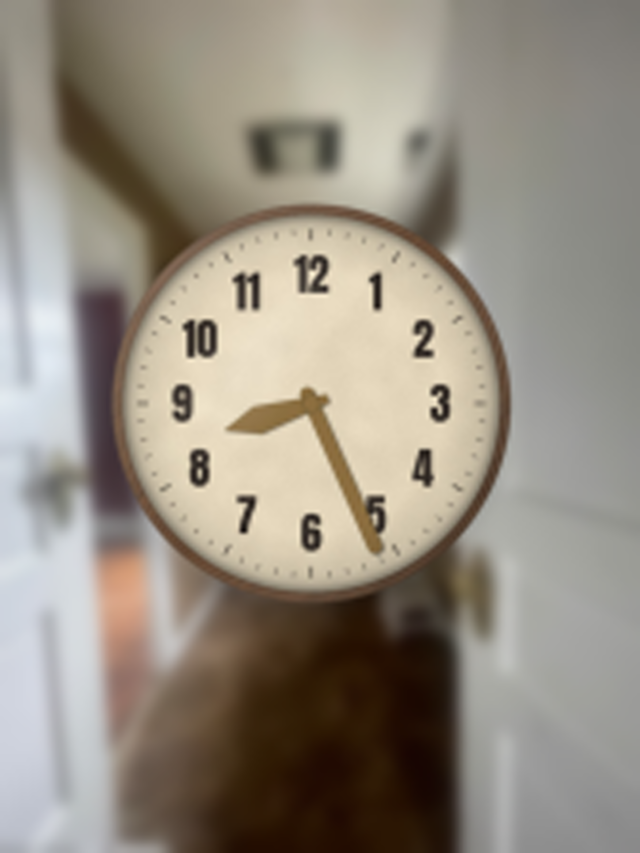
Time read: {"hour": 8, "minute": 26}
